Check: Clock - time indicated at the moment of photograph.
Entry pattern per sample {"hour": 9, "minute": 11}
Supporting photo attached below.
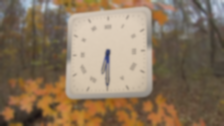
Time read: {"hour": 6, "minute": 30}
